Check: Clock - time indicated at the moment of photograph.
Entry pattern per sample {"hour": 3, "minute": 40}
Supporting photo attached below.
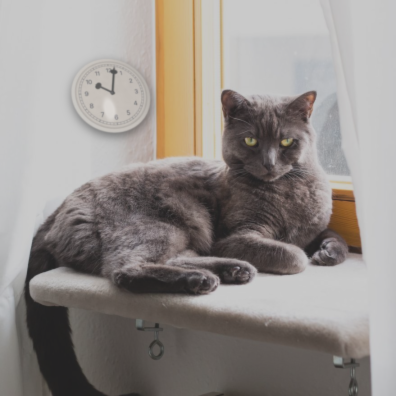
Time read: {"hour": 10, "minute": 2}
